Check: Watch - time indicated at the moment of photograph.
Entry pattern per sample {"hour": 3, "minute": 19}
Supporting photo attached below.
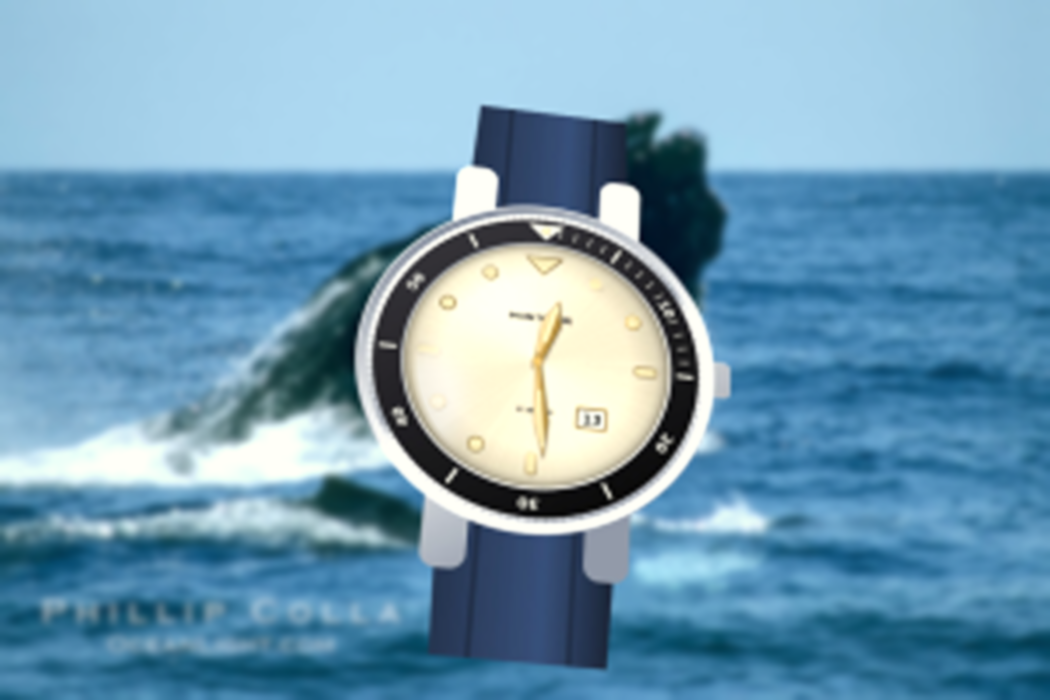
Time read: {"hour": 12, "minute": 29}
